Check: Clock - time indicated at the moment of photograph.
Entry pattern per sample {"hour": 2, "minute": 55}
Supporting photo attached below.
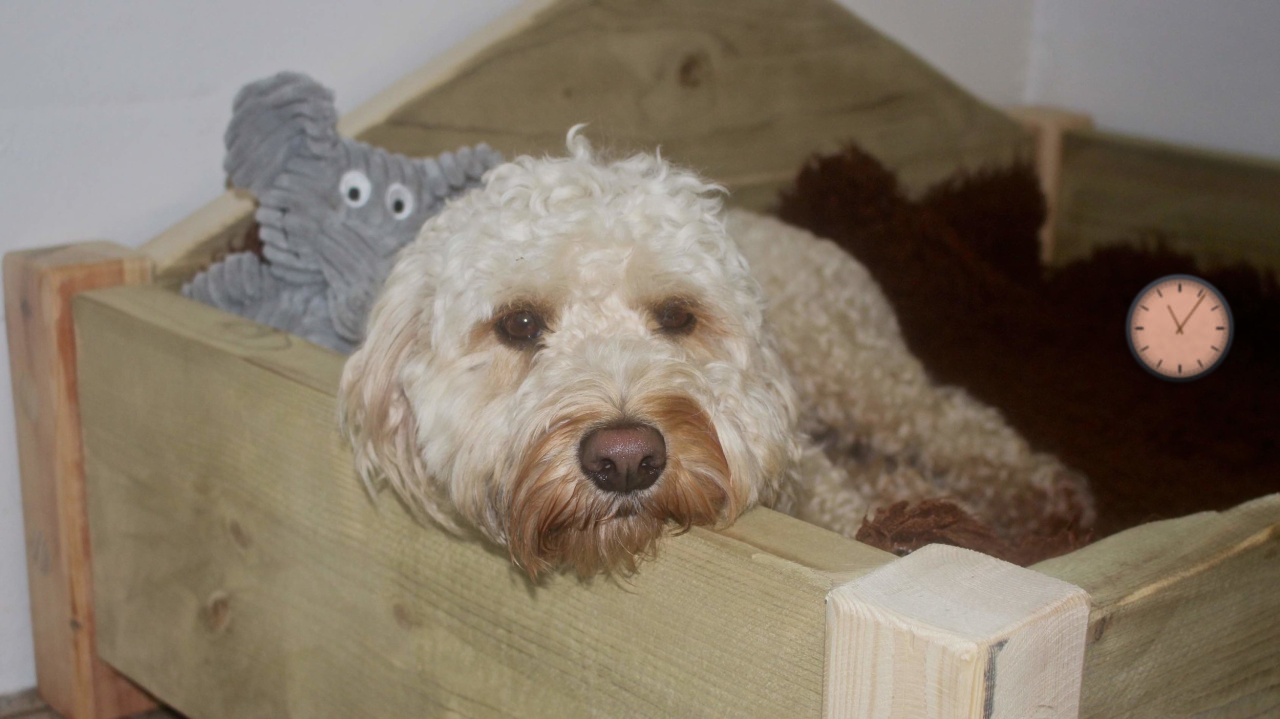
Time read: {"hour": 11, "minute": 6}
